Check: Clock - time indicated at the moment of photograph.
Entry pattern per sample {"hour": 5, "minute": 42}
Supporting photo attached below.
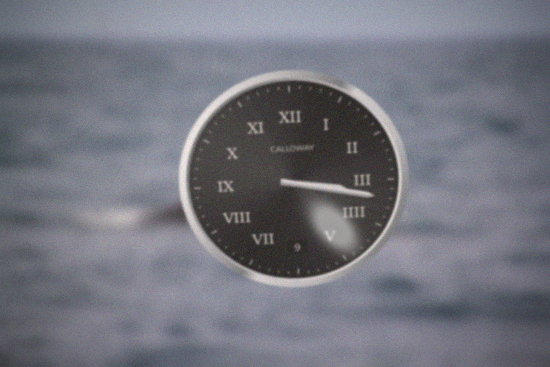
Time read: {"hour": 3, "minute": 17}
